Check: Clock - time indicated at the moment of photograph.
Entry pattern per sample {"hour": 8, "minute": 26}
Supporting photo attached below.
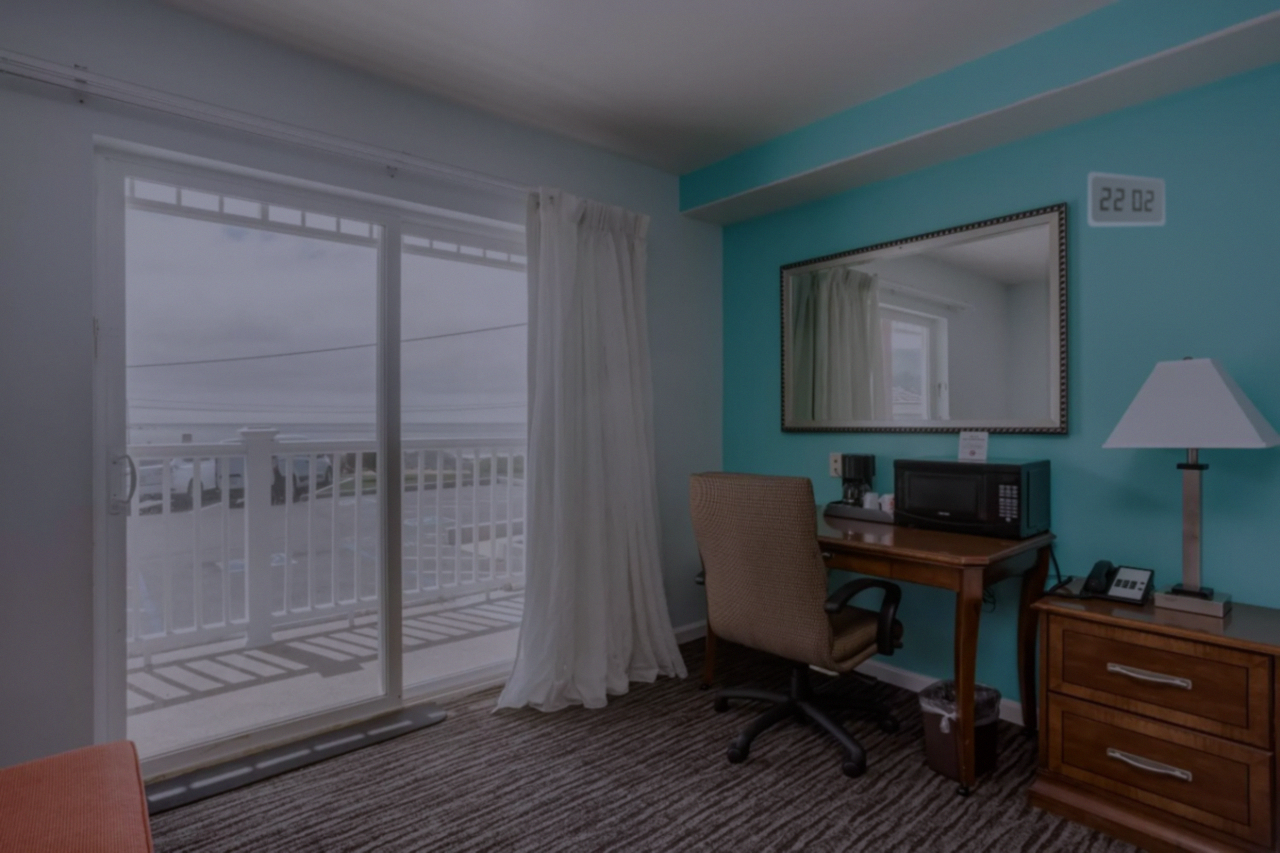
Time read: {"hour": 22, "minute": 2}
